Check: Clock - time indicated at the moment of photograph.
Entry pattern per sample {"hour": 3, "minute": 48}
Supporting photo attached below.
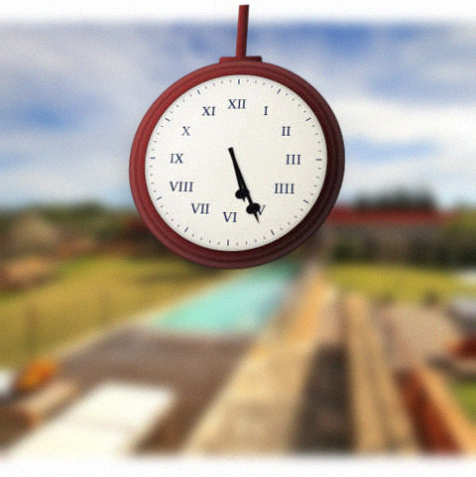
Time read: {"hour": 5, "minute": 26}
